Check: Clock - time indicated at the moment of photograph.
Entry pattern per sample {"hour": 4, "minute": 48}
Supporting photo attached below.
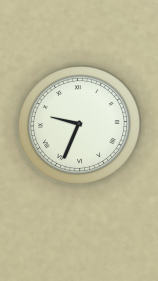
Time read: {"hour": 9, "minute": 34}
